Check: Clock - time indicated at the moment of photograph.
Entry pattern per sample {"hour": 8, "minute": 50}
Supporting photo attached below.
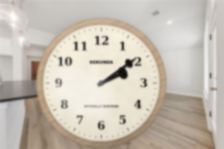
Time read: {"hour": 2, "minute": 9}
